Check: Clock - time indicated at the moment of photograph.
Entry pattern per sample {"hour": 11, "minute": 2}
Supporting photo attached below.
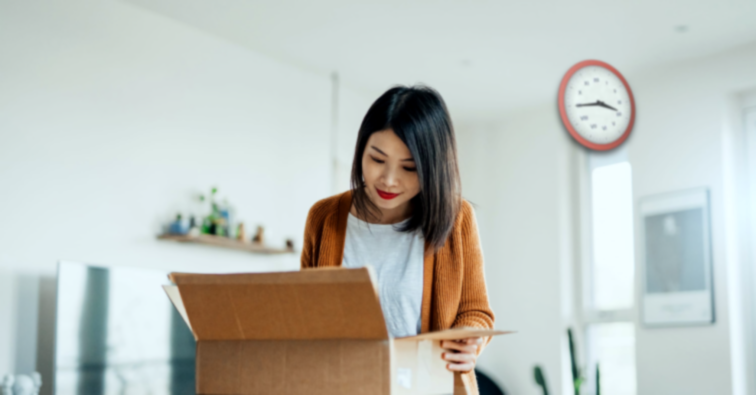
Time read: {"hour": 3, "minute": 45}
